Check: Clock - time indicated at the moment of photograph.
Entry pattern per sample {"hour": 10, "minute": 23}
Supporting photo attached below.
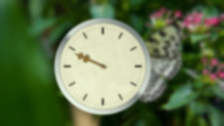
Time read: {"hour": 9, "minute": 49}
